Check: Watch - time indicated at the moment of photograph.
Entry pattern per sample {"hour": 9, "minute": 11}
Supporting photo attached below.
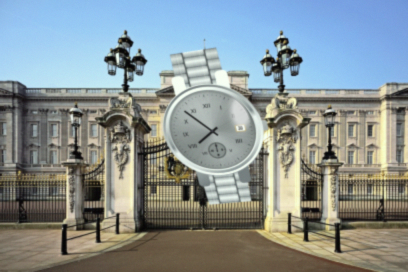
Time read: {"hour": 7, "minute": 53}
